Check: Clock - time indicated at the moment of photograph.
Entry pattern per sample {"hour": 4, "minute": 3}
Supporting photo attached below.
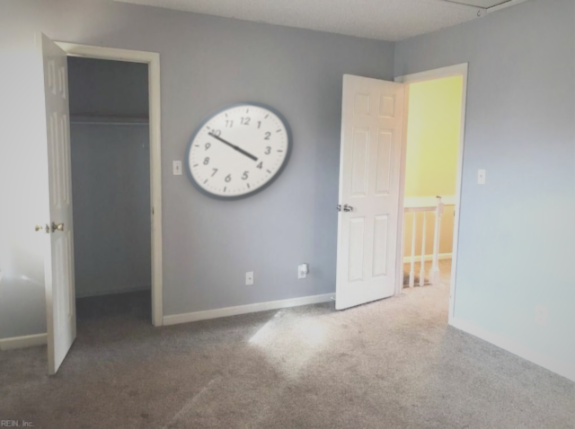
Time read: {"hour": 3, "minute": 49}
